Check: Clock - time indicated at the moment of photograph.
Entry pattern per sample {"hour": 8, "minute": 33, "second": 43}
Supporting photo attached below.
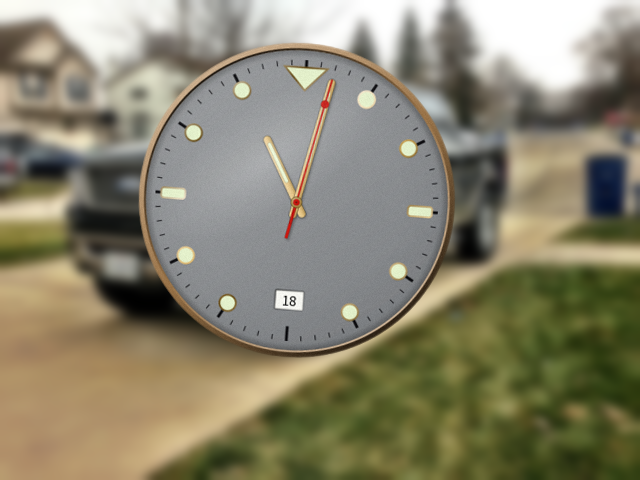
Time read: {"hour": 11, "minute": 2, "second": 2}
